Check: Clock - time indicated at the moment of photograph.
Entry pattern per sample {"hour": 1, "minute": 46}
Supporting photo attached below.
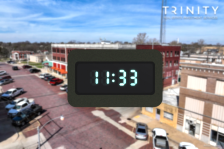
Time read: {"hour": 11, "minute": 33}
